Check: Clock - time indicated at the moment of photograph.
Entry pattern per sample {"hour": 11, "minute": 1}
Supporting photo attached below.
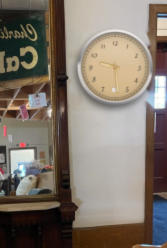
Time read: {"hour": 9, "minute": 29}
